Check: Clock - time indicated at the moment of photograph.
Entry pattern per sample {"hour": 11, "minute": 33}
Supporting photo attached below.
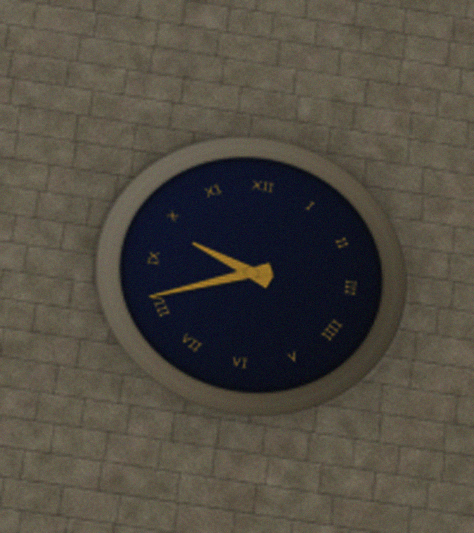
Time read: {"hour": 9, "minute": 41}
